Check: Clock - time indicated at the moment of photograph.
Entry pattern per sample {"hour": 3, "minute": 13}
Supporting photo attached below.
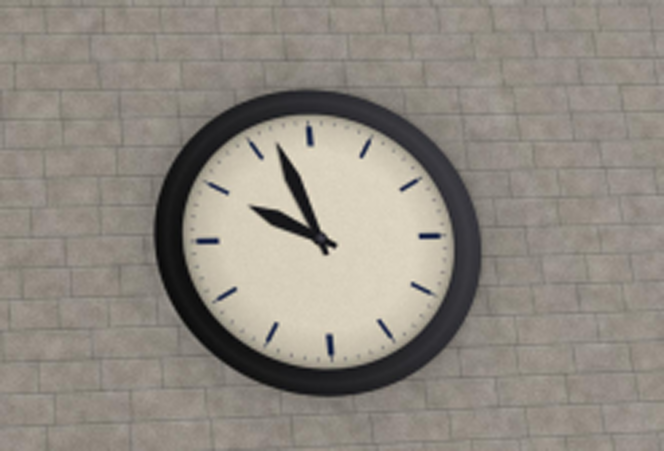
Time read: {"hour": 9, "minute": 57}
